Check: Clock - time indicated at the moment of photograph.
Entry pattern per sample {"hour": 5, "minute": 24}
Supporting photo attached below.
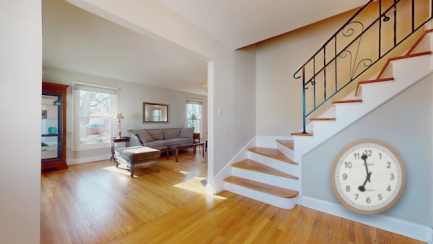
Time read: {"hour": 6, "minute": 58}
